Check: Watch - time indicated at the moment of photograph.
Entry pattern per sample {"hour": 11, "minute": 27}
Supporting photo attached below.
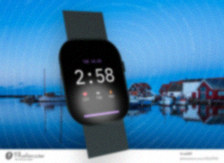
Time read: {"hour": 2, "minute": 58}
